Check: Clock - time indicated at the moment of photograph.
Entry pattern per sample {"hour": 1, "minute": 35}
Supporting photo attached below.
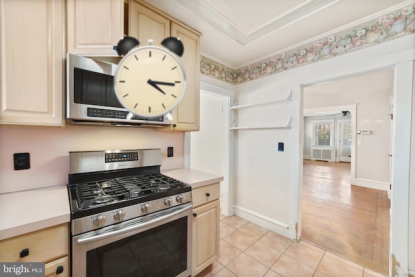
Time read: {"hour": 4, "minute": 16}
